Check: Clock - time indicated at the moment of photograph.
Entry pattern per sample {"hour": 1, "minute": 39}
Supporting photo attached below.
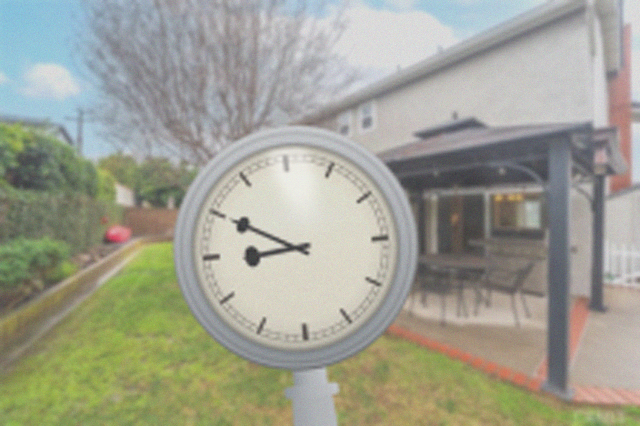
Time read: {"hour": 8, "minute": 50}
